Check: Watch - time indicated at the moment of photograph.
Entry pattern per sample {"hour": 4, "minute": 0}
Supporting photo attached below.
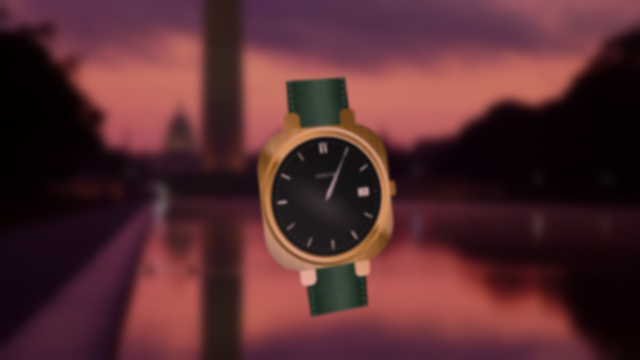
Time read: {"hour": 1, "minute": 5}
